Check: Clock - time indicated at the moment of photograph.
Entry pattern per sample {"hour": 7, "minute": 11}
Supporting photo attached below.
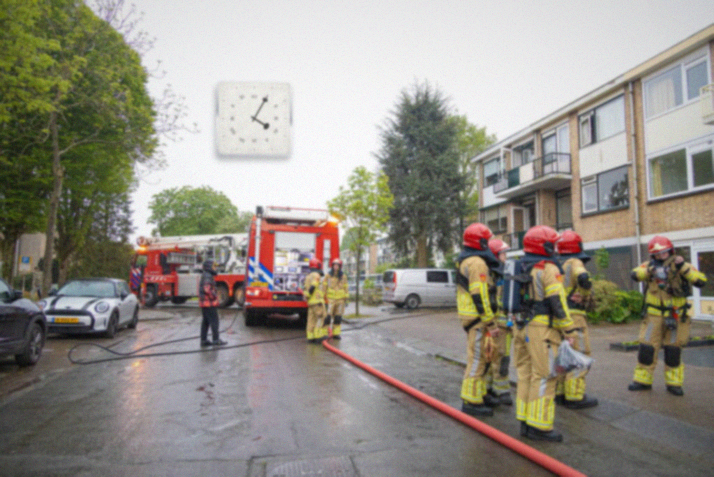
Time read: {"hour": 4, "minute": 5}
